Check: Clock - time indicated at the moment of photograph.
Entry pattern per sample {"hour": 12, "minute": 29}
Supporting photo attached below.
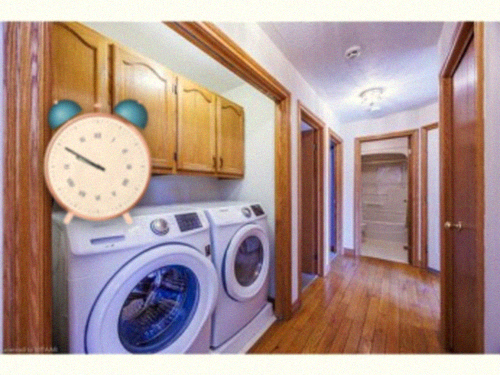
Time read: {"hour": 9, "minute": 50}
